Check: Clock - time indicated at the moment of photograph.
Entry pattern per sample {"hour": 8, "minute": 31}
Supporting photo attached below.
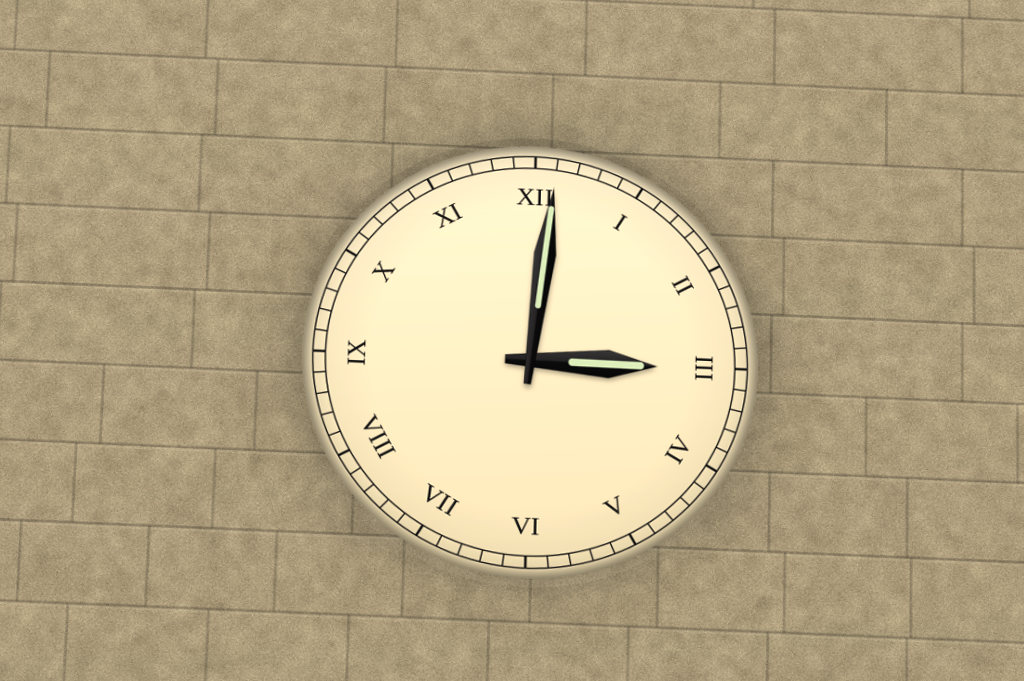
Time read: {"hour": 3, "minute": 1}
